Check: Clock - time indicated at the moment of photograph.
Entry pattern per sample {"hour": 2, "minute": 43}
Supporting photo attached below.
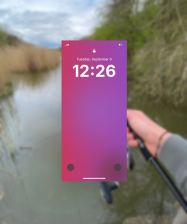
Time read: {"hour": 12, "minute": 26}
